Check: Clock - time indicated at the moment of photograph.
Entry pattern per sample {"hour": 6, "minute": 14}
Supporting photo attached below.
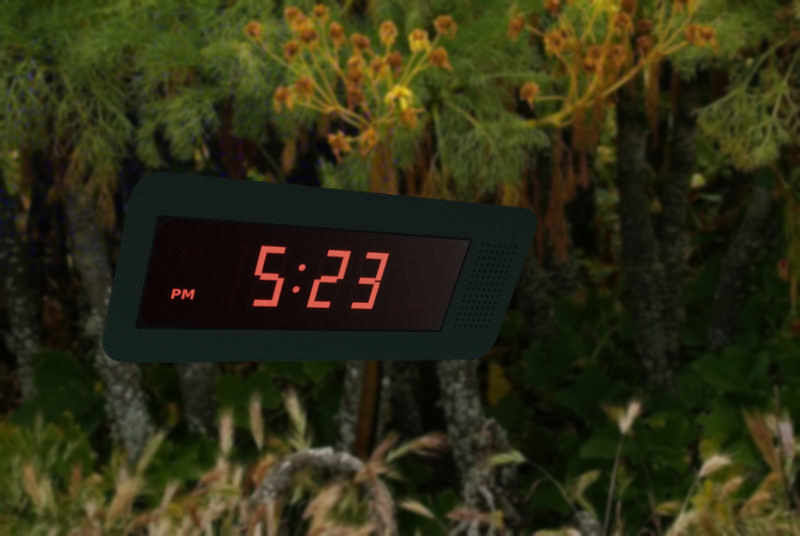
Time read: {"hour": 5, "minute": 23}
